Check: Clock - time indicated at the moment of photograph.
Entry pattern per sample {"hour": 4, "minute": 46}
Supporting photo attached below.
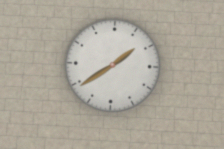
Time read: {"hour": 1, "minute": 39}
